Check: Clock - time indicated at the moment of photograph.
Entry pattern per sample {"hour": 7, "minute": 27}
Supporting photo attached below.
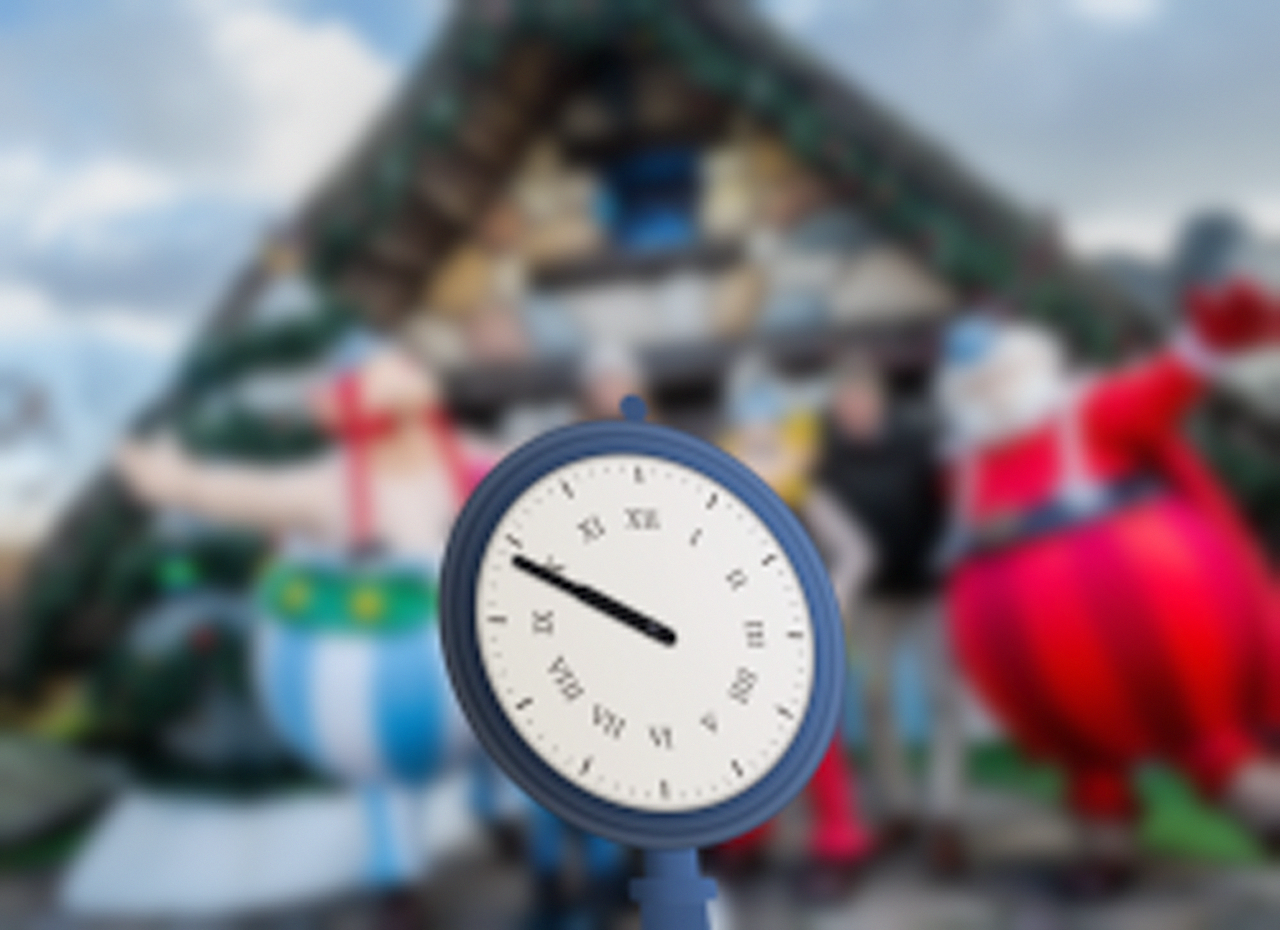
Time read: {"hour": 9, "minute": 49}
